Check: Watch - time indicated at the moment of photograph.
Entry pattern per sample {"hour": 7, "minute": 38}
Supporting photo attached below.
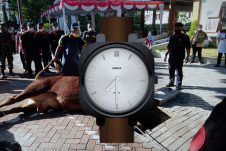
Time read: {"hour": 7, "minute": 30}
